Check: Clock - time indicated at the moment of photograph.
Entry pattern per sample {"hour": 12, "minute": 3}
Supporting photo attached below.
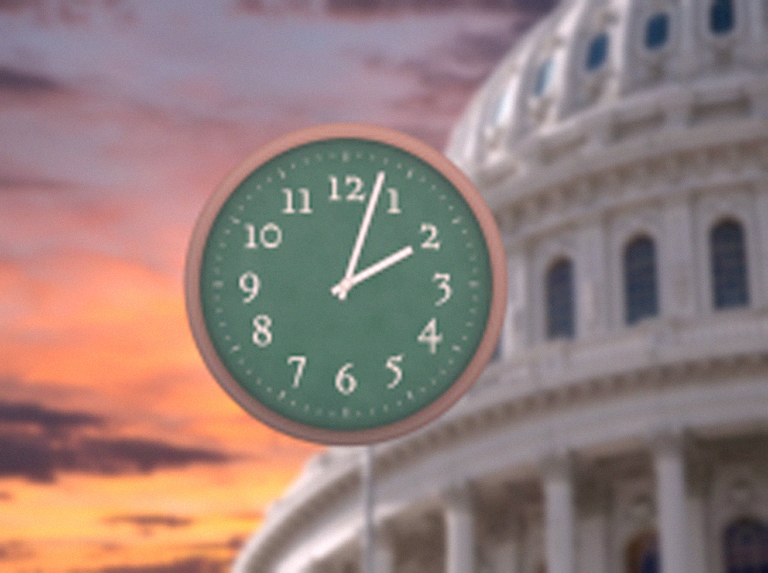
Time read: {"hour": 2, "minute": 3}
